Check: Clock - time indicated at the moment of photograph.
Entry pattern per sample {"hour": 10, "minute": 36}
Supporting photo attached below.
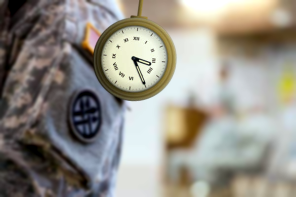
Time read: {"hour": 3, "minute": 25}
